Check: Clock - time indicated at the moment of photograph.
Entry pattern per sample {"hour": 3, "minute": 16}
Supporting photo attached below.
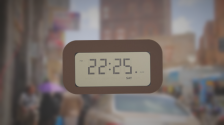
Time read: {"hour": 22, "minute": 25}
